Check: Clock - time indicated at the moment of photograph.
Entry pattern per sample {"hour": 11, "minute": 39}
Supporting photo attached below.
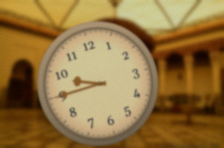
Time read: {"hour": 9, "minute": 45}
